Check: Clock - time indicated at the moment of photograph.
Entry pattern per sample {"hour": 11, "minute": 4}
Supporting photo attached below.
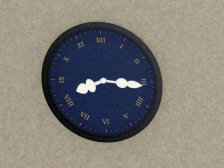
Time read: {"hour": 8, "minute": 16}
